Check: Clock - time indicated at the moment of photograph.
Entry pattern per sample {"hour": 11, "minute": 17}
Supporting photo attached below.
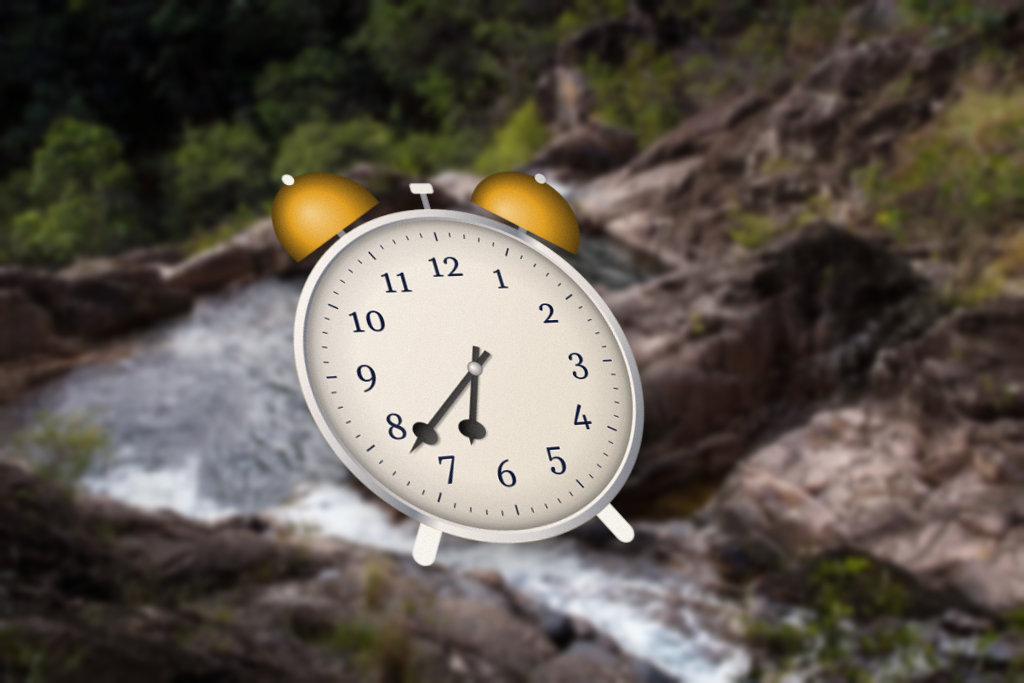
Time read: {"hour": 6, "minute": 38}
